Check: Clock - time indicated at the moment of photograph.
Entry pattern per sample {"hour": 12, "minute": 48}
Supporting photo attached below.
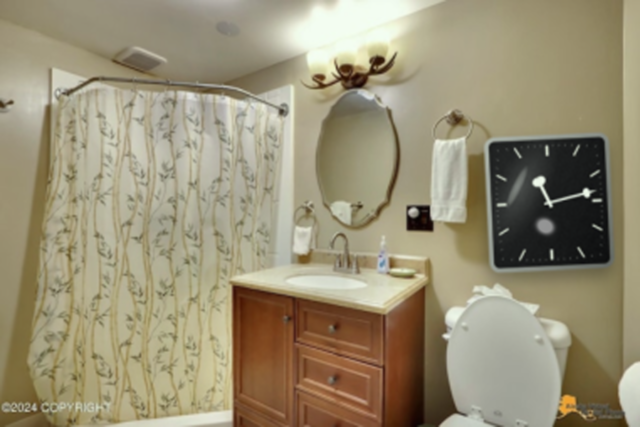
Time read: {"hour": 11, "minute": 13}
